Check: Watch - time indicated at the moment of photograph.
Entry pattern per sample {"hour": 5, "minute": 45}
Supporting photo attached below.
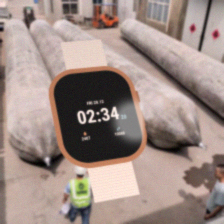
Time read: {"hour": 2, "minute": 34}
